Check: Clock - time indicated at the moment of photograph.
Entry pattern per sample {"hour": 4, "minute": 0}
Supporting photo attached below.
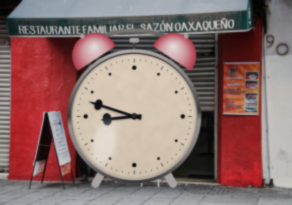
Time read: {"hour": 8, "minute": 48}
